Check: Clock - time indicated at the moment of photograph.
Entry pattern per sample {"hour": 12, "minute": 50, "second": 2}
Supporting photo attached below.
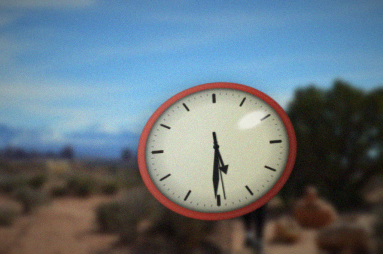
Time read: {"hour": 5, "minute": 30, "second": 29}
